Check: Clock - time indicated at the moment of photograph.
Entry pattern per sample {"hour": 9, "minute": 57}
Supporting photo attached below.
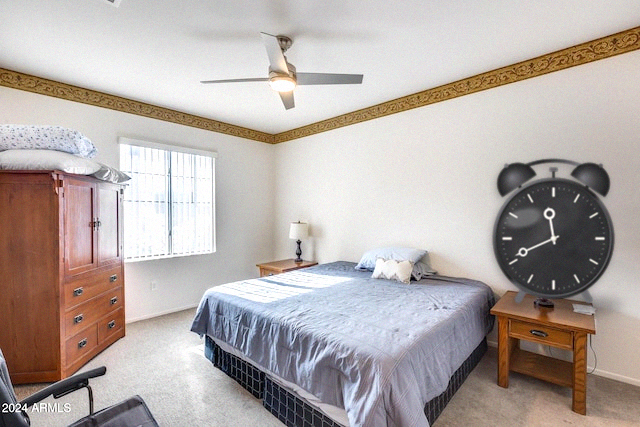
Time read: {"hour": 11, "minute": 41}
